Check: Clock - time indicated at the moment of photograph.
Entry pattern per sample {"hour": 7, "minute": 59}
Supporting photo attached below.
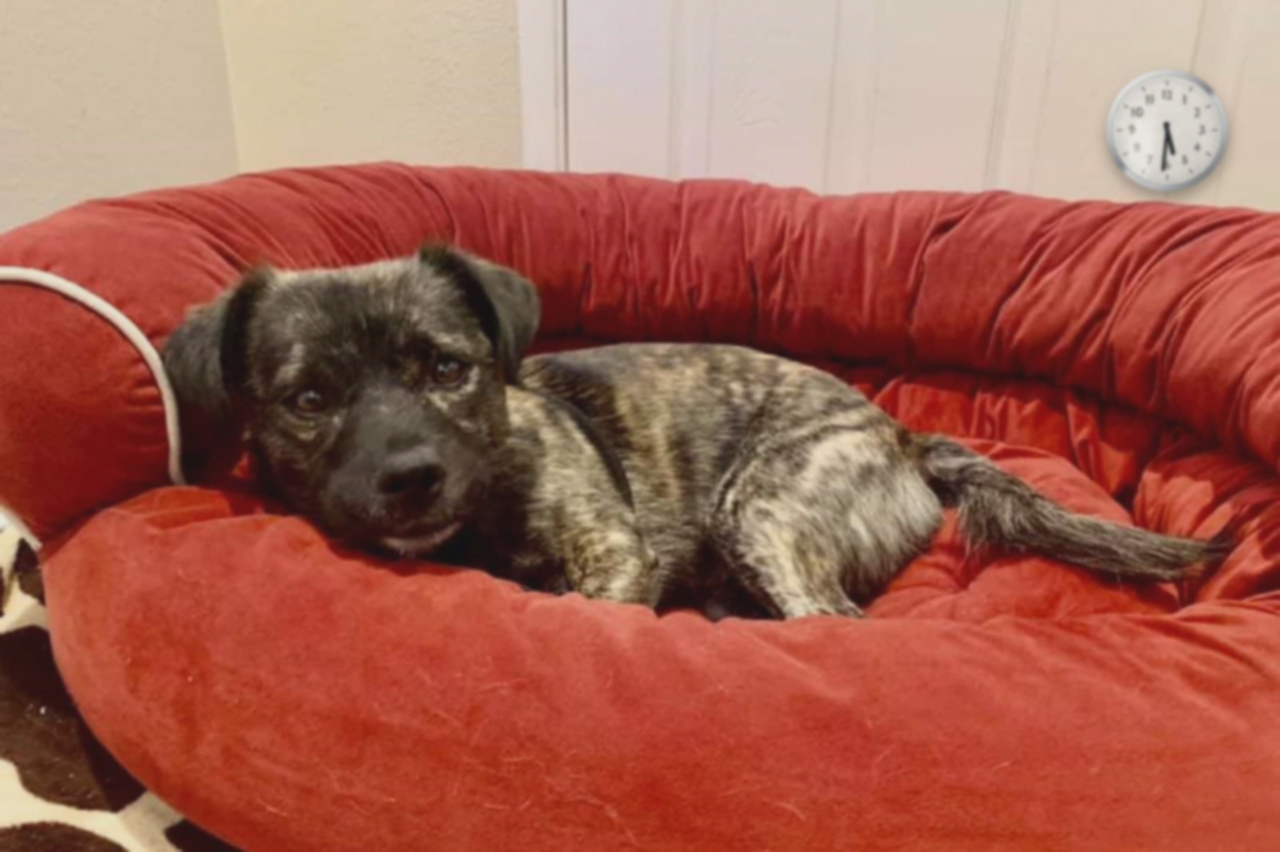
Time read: {"hour": 5, "minute": 31}
